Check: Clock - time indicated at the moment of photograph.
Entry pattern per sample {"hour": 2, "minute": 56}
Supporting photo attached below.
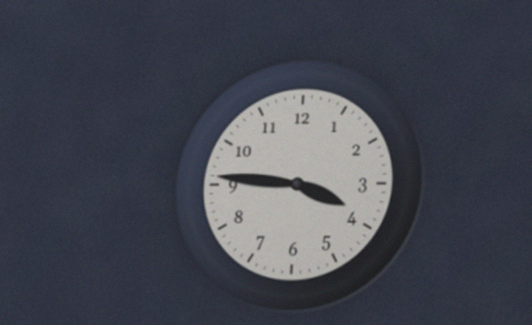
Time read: {"hour": 3, "minute": 46}
